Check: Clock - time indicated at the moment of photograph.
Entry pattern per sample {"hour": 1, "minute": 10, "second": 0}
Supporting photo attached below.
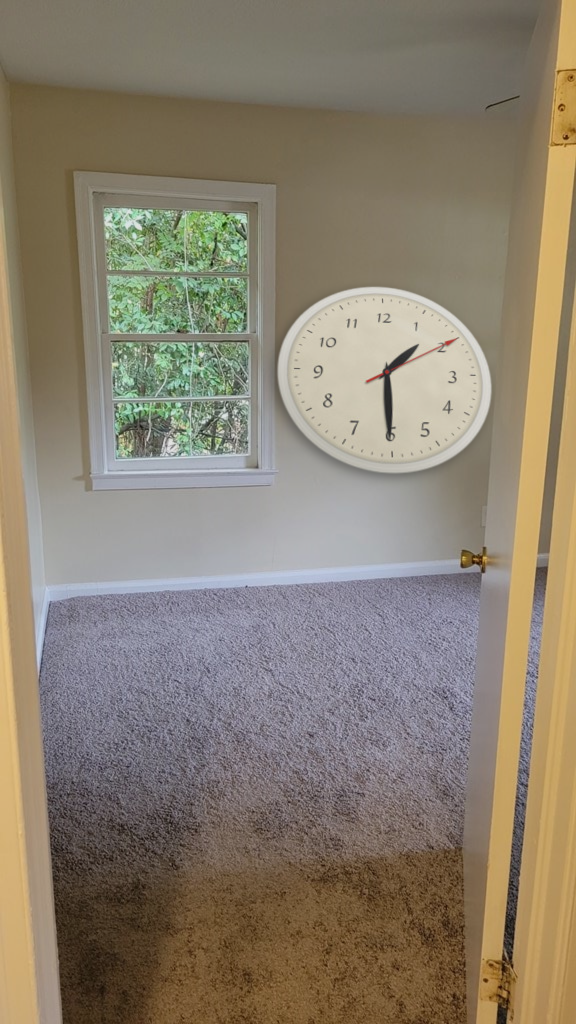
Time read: {"hour": 1, "minute": 30, "second": 10}
